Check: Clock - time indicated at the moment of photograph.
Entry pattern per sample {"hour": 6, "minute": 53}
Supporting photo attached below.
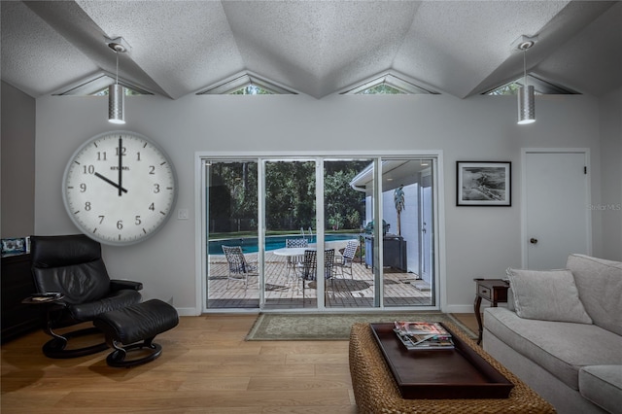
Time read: {"hour": 10, "minute": 0}
